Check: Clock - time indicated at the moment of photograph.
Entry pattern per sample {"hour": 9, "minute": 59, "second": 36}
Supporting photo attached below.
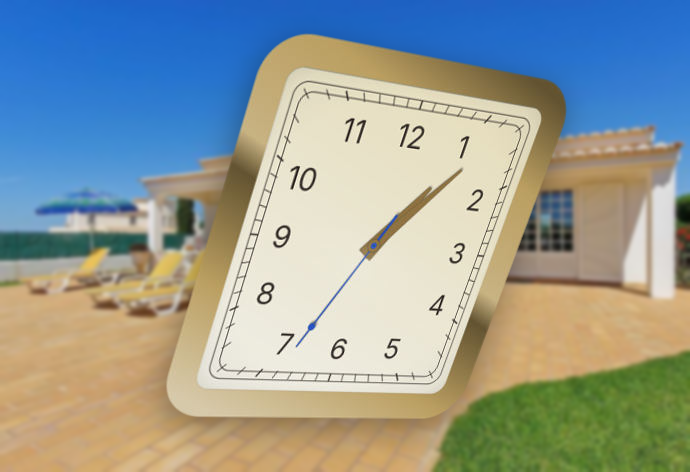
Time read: {"hour": 1, "minute": 6, "second": 34}
